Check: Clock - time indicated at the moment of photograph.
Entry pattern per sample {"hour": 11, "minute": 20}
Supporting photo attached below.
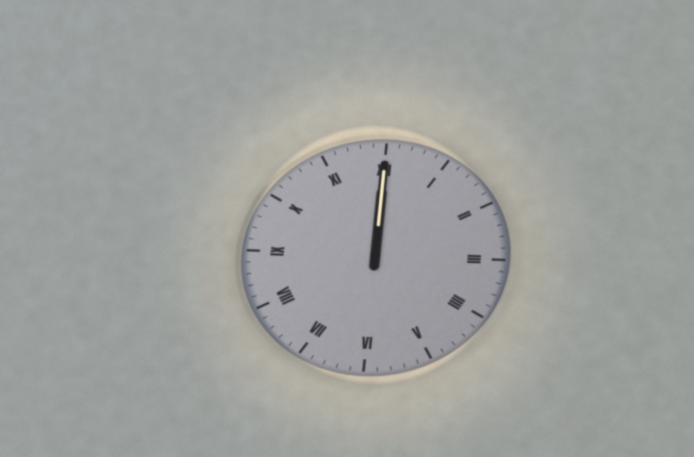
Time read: {"hour": 12, "minute": 0}
